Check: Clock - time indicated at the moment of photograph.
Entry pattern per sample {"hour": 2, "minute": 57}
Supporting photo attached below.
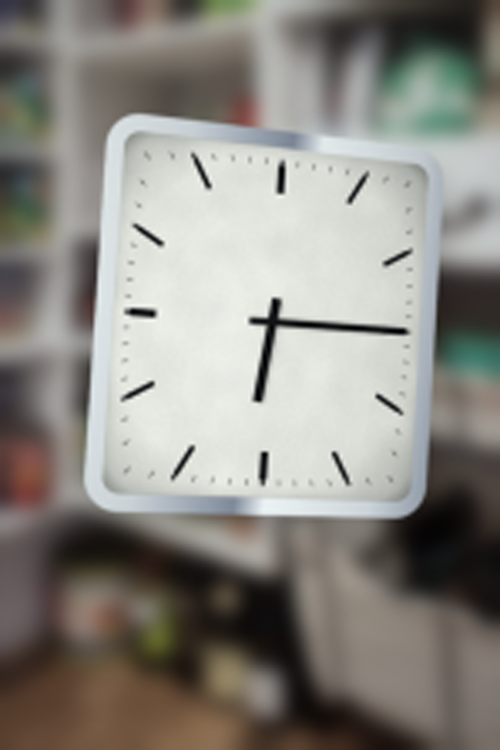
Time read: {"hour": 6, "minute": 15}
